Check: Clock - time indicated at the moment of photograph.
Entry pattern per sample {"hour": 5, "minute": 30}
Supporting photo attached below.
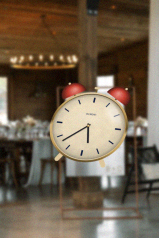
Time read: {"hour": 5, "minute": 38}
